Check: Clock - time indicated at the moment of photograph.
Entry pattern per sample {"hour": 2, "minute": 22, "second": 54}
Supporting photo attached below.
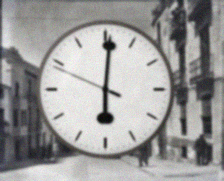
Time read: {"hour": 6, "minute": 0, "second": 49}
